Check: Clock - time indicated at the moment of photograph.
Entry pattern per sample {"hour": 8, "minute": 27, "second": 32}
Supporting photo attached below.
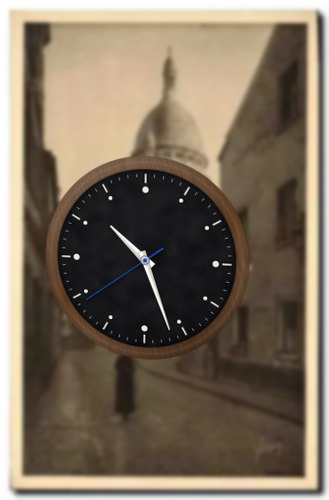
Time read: {"hour": 10, "minute": 26, "second": 39}
